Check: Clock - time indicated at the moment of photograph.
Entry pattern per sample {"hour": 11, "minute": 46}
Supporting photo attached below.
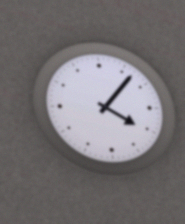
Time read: {"hour": 4, "minute": 7}
